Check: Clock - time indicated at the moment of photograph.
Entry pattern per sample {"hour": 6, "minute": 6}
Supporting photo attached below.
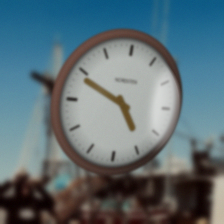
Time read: {"hour": 4, "minute": 49}
